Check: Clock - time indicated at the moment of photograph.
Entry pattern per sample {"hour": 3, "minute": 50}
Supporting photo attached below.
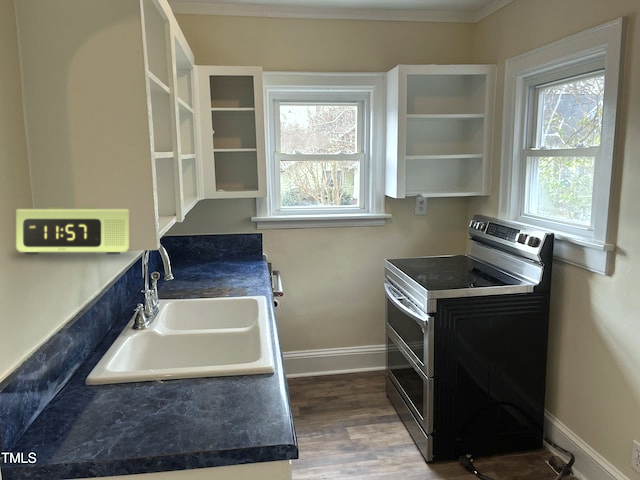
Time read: {"hour": 11, "minute": 57}
